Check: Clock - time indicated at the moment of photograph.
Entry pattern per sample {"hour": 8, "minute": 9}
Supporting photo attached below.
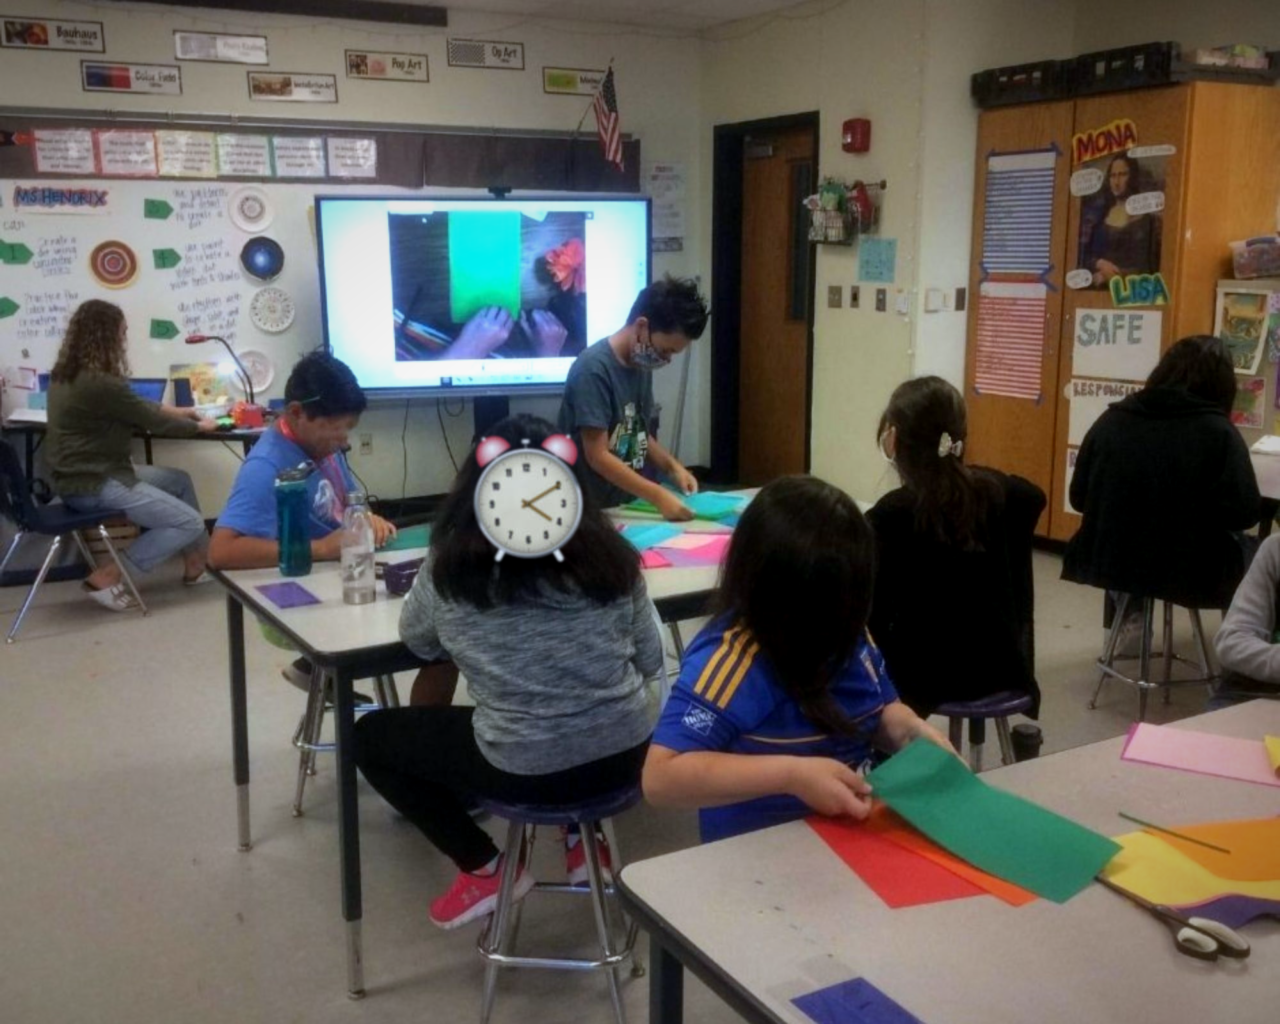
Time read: {"hour": 4, "minute": 10}
